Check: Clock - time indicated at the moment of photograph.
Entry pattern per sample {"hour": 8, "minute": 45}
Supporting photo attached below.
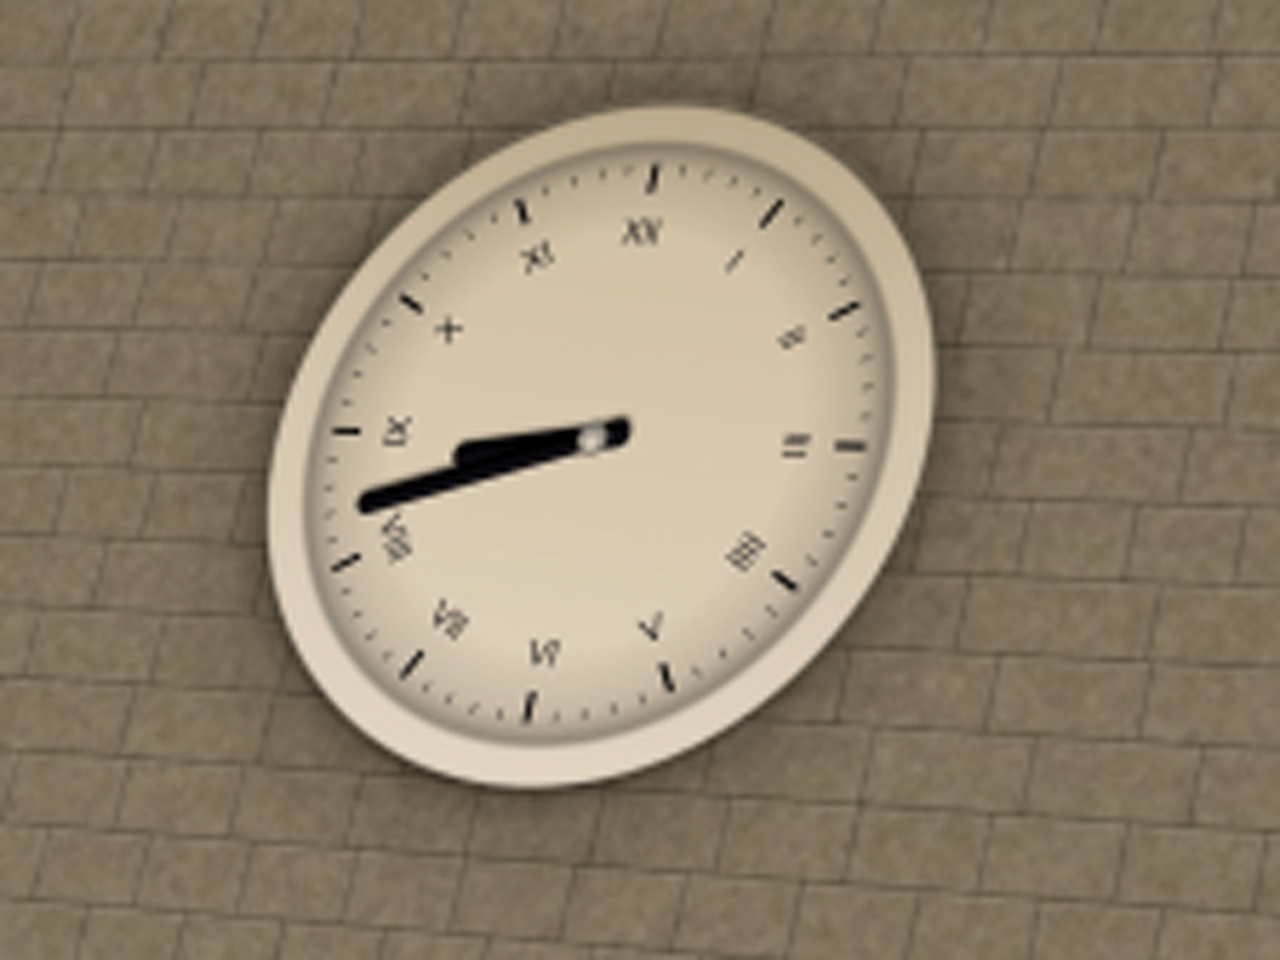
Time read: {"hour": 8, "minute": 42}
